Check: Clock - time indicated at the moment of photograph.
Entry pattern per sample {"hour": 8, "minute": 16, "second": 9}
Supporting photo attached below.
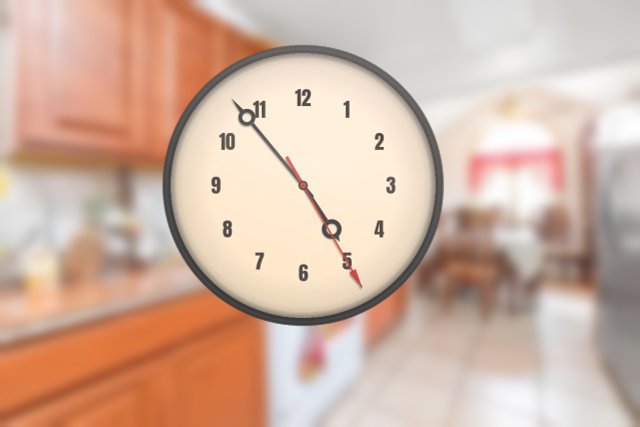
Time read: {"hour": 4, "minute": 53, "second": 25}
